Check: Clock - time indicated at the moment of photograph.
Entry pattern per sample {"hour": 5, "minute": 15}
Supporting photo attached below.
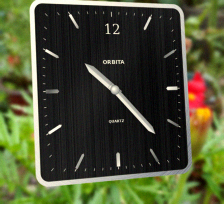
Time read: {"hour": 10, "minute": 23}
